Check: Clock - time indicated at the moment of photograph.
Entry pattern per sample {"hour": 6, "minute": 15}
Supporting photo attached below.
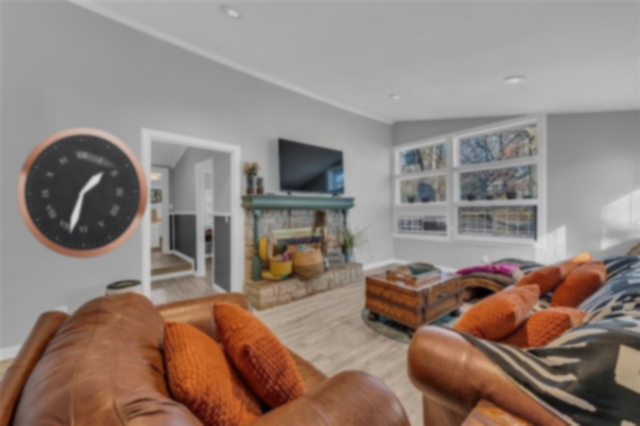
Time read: {"hour": 1, "minute": 33}
